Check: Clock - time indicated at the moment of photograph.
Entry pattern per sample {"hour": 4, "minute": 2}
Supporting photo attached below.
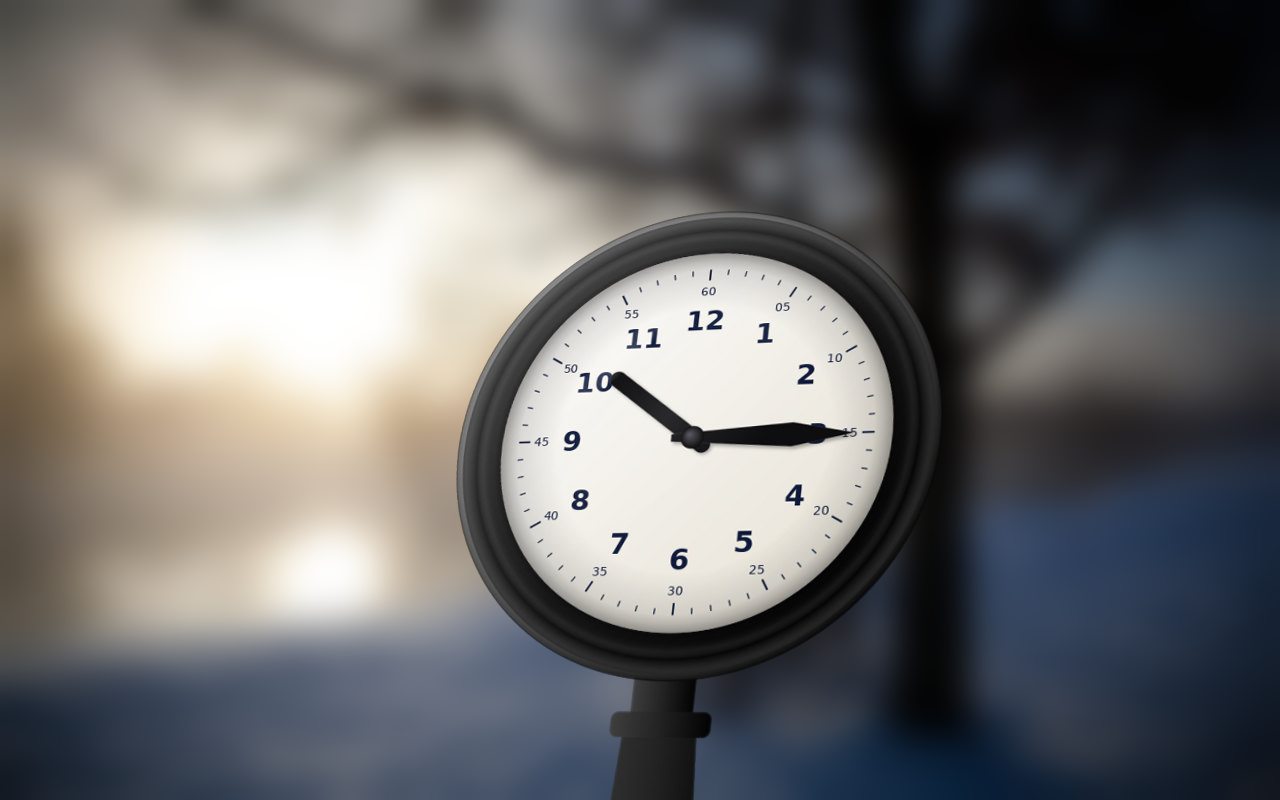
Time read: {"hour": 10, "minute": 15}
